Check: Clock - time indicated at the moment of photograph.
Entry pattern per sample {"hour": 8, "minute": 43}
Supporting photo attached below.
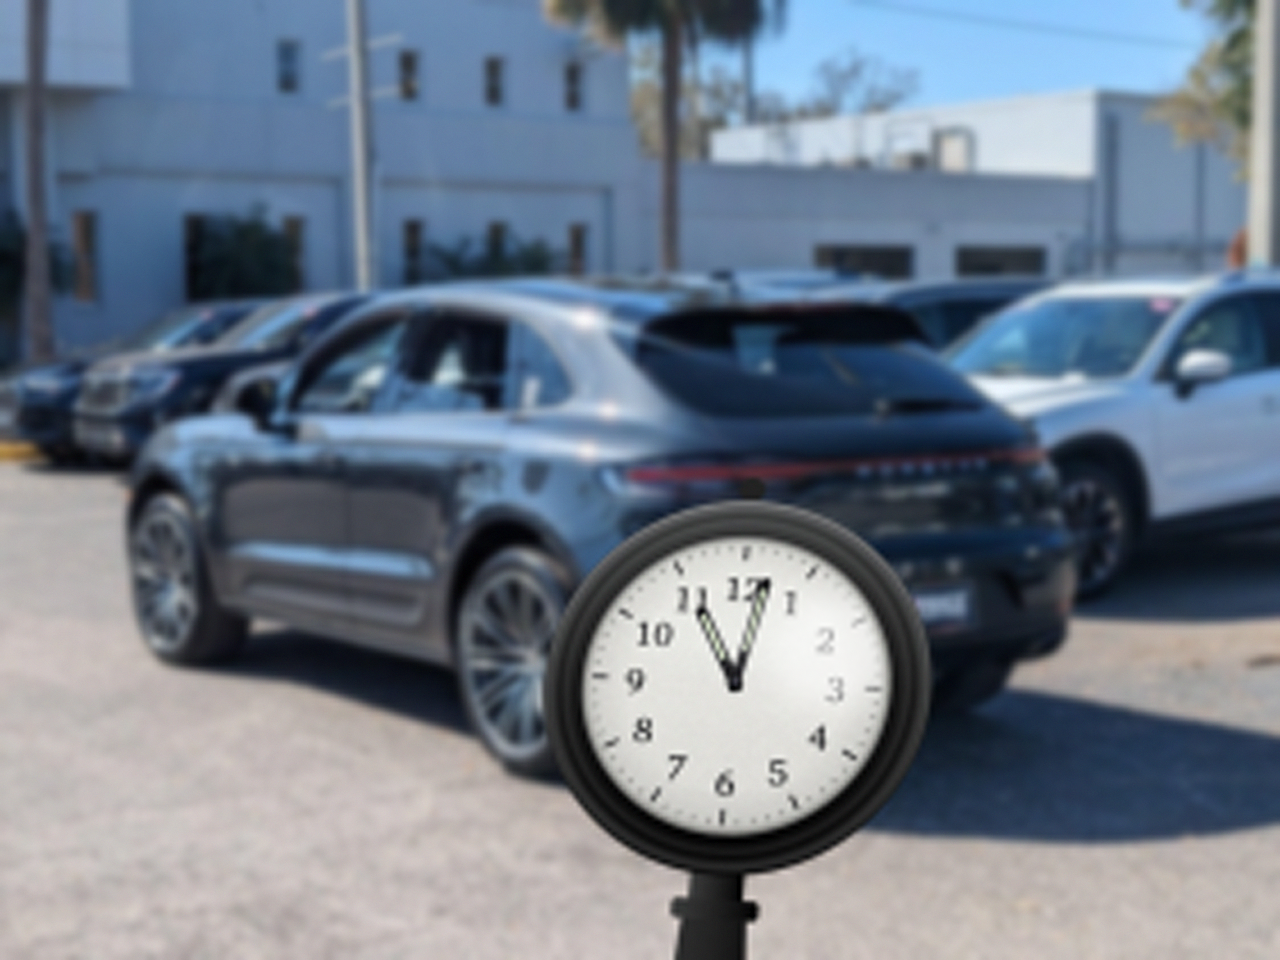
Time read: {"hour": 11, "minute": 2}
